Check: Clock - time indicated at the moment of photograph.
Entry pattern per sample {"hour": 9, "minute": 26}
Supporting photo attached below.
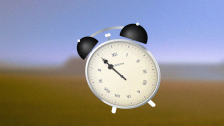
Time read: {"hour": 10, "minute": 55}
